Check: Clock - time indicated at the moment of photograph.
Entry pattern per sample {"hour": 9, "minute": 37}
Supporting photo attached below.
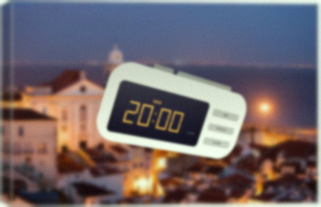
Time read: {"hour": 20, "minute": 0}
